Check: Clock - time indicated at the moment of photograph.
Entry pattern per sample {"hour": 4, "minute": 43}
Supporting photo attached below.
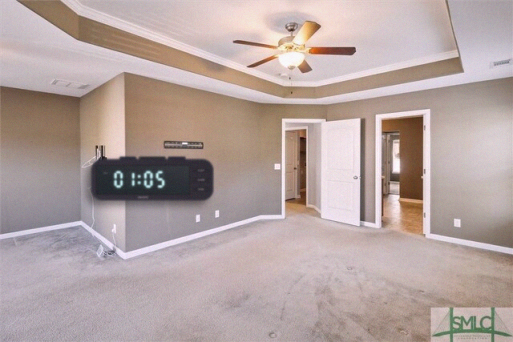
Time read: {"hour": 1, "minute": 5}
